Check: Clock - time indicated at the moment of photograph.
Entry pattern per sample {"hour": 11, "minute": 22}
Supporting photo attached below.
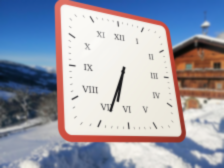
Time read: {"hour": 6, "minute": 34}
